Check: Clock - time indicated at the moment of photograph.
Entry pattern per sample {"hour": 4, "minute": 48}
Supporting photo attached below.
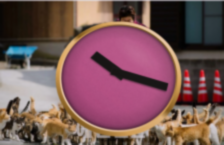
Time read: {"hour": 10, "minute": 18}
